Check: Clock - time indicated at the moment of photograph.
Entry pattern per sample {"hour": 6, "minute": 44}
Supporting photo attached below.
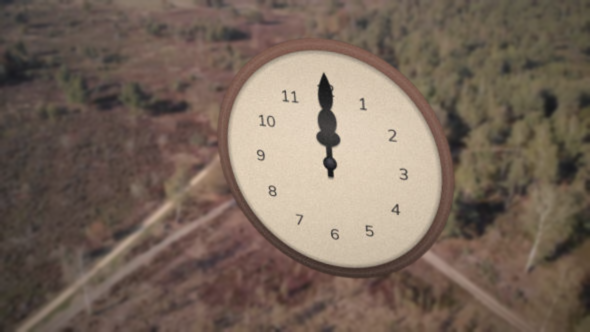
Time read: {"hour": 12, "minute": 0}
